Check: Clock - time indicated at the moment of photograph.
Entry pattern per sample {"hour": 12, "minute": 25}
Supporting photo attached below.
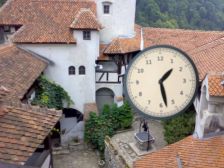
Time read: {"hour": 1, "minute": 28}
